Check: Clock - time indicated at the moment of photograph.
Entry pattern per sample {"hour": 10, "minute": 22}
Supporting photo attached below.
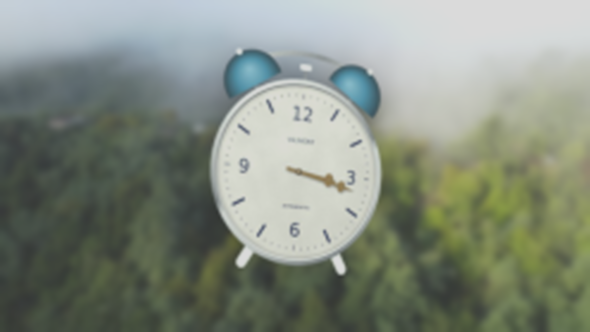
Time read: {"hour": 3, "minute": 17}
